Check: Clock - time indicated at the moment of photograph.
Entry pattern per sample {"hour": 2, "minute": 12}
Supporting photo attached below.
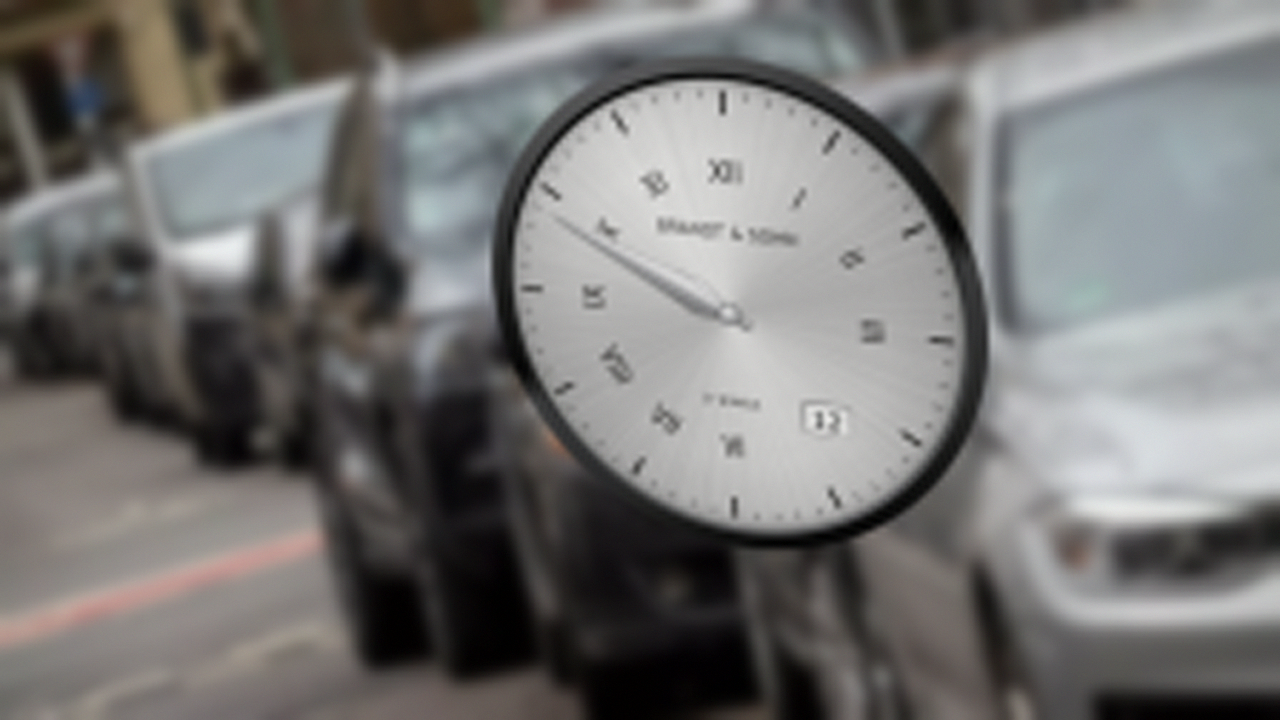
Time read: {"hour": 9, "minute": 49}
